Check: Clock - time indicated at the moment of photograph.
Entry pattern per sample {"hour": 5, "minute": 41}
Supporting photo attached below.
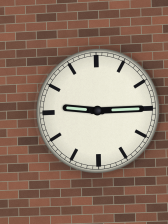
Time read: {"hour": 9, "minute": 15}
